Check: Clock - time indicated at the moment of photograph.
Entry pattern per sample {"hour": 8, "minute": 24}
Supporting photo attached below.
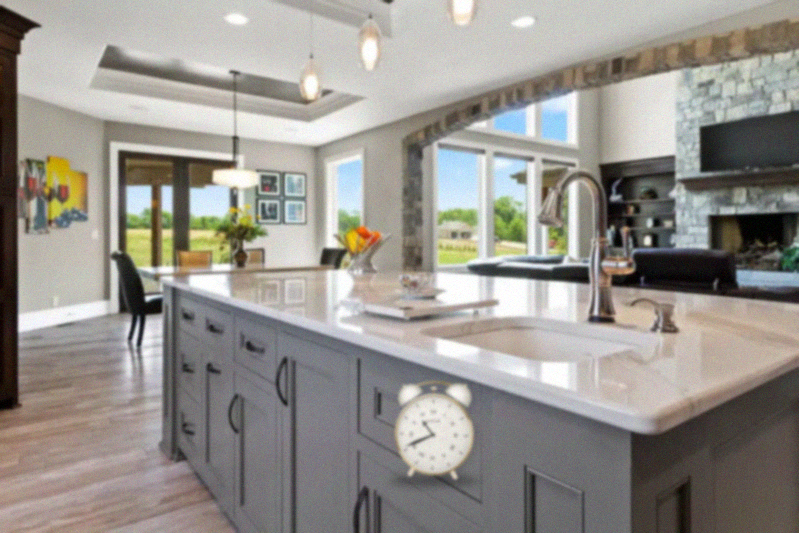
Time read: {"hour": 10, "minute": 41}
